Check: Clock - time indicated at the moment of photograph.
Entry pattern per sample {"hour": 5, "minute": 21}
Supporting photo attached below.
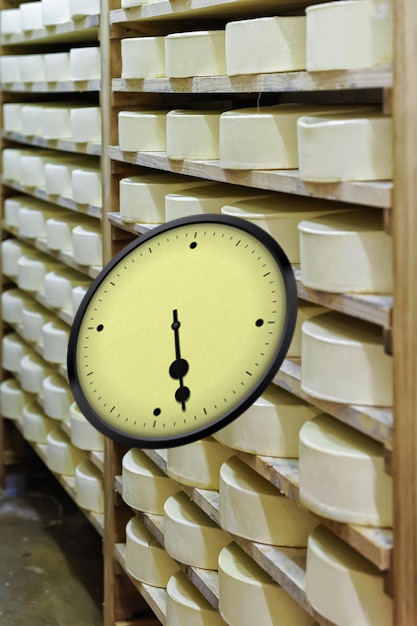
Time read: {"hour": 5, "minute": 27}
